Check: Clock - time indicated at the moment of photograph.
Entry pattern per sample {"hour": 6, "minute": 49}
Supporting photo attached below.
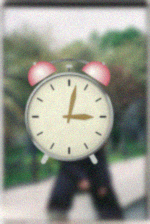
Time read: {"hour": 3, "minute": 2}
